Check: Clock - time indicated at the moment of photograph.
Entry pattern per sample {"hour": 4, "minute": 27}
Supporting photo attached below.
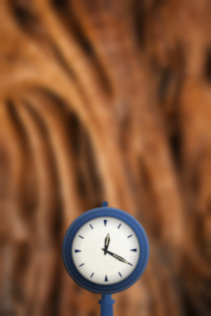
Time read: {"hour": 12, "minute": 20}
